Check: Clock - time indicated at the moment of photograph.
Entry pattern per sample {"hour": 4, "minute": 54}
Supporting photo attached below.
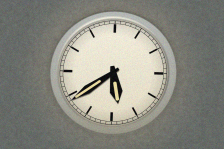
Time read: {"hour": 5, "minute": 39}
